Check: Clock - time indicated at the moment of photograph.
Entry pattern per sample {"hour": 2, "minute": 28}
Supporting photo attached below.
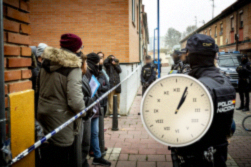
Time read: {"hour": 1, "minute": 4}
